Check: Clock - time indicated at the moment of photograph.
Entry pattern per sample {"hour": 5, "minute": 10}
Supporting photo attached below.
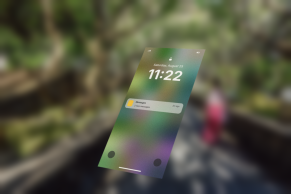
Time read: {"hour": 11, "minute": 22}
